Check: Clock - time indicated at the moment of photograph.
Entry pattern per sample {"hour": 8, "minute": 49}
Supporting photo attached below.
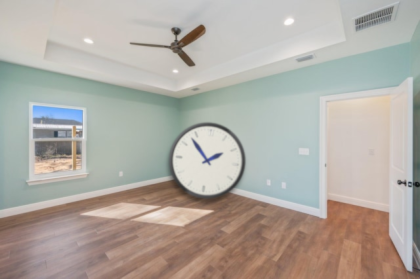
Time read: {"hour": 1, "minute": 53}
